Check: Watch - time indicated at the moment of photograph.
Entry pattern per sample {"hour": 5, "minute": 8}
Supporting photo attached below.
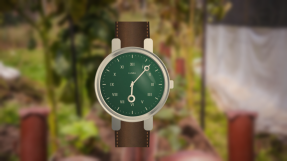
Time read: {"hour": 6, "minute": 7}
